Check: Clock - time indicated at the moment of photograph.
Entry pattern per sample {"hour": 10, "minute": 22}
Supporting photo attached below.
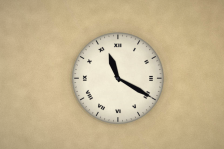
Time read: {"hour": 11, "minute": 20}
